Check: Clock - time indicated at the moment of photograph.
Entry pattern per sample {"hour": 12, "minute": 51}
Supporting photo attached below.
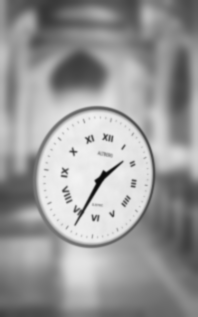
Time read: {"hour": 1, "minute": 34}
